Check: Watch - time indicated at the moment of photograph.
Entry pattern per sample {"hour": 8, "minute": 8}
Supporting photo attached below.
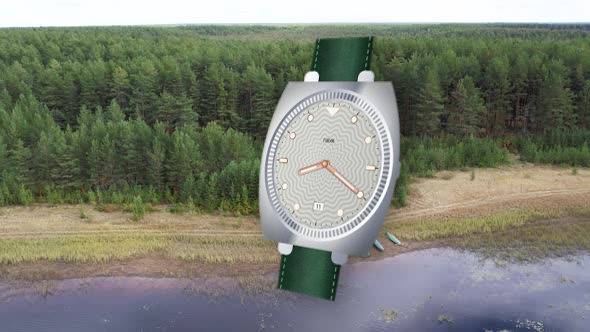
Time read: {"hour": 8, "minute": 20}
